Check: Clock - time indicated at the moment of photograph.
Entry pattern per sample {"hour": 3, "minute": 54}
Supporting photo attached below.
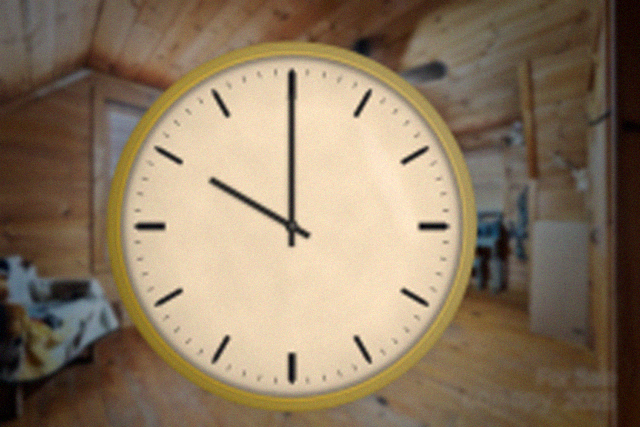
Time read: {"hour": 10, "minute": 0}
